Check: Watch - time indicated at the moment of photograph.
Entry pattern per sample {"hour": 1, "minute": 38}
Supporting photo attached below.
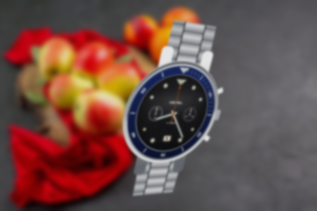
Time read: {"hour": 8, "minute": 24}
